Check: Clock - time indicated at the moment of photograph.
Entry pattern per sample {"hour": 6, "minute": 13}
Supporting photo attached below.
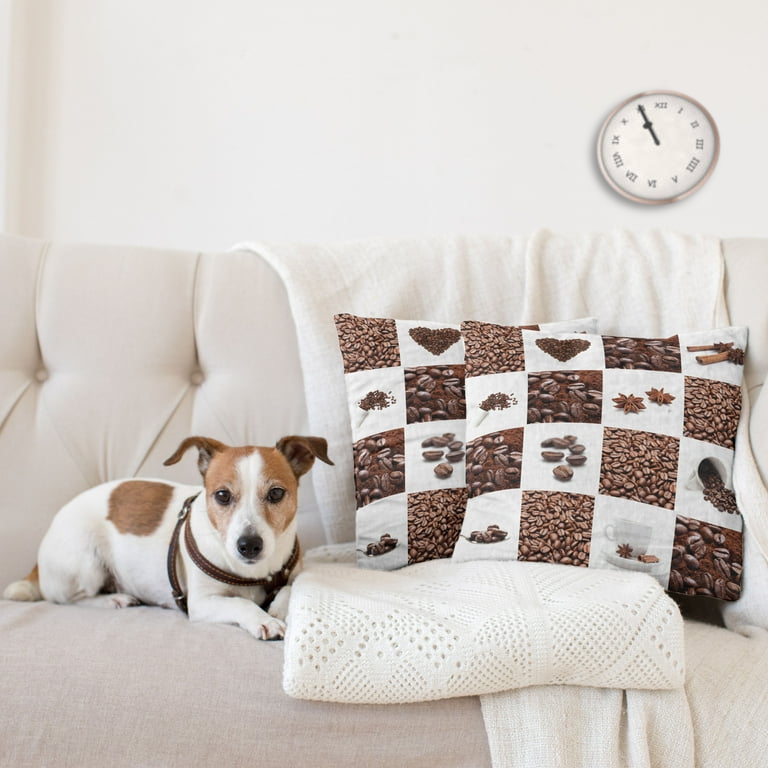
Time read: {"hour": 10, "minute": 55}
